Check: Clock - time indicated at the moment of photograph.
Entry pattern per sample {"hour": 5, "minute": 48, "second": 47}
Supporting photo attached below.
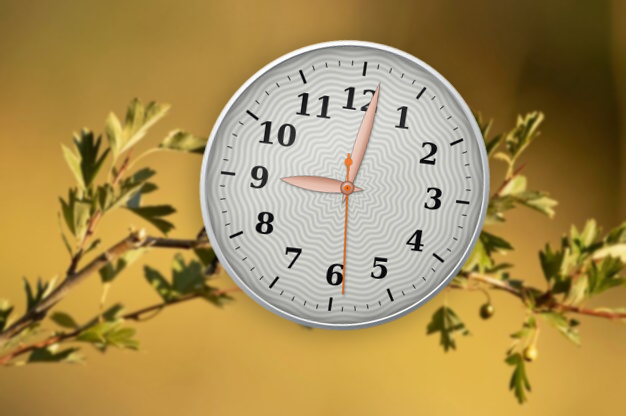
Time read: {"hour": 9, "minute": 1, "second": 29}
